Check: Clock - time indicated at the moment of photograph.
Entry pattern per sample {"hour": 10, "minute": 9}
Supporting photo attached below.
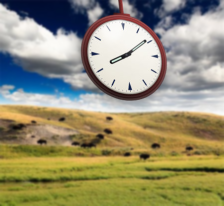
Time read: {"hour": 8, "minute": 9}
